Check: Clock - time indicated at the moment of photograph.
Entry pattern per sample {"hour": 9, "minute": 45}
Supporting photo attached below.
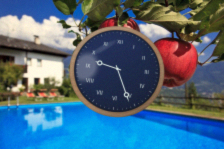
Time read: {"hour": 9, "minute": 26}
